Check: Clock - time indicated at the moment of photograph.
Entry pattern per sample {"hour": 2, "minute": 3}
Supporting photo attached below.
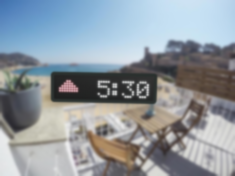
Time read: {"hour": 5, "minute": 30}
